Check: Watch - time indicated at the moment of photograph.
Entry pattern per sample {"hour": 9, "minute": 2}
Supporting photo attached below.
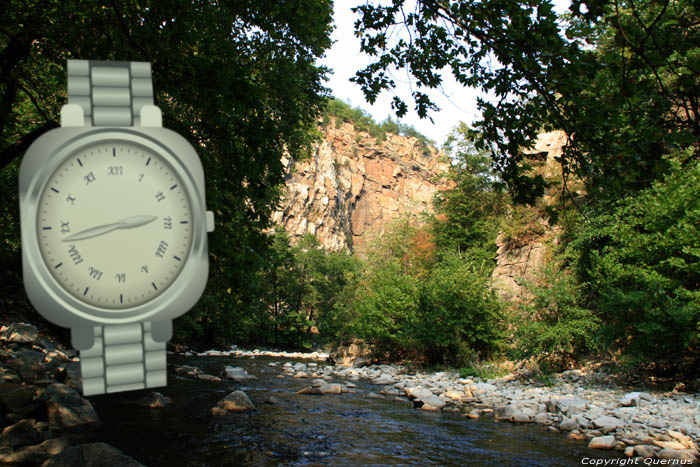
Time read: {"hour": 2, "minute": 43}
